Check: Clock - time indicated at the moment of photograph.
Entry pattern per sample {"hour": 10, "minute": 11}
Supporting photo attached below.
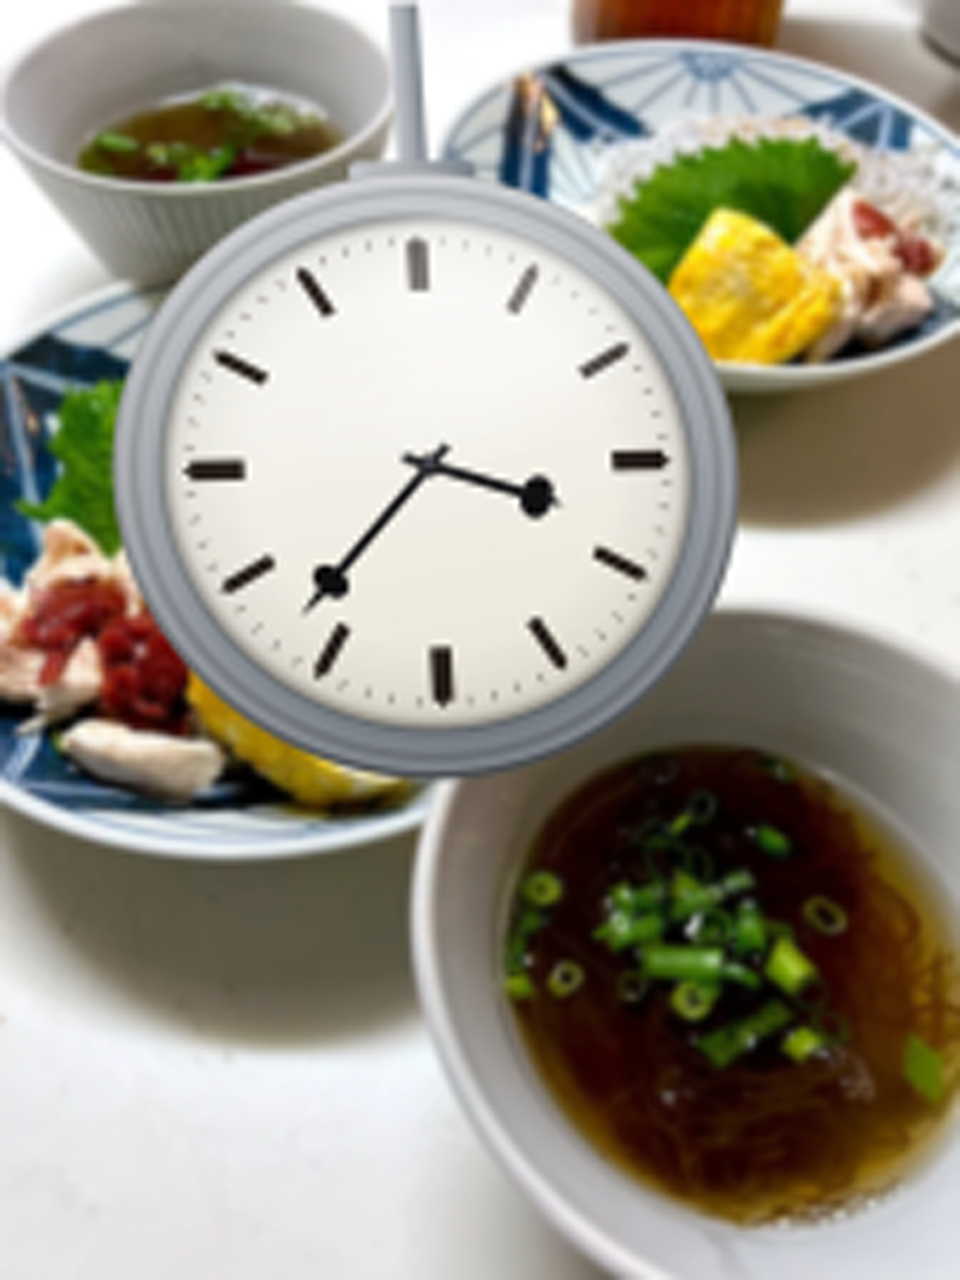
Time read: {"hour": 3, "minute": 37}
